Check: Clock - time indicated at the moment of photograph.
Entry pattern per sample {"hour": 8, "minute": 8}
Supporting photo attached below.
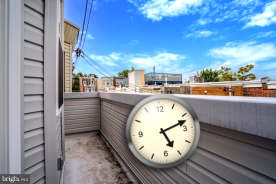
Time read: {"hour": 5, "minute": 12}
